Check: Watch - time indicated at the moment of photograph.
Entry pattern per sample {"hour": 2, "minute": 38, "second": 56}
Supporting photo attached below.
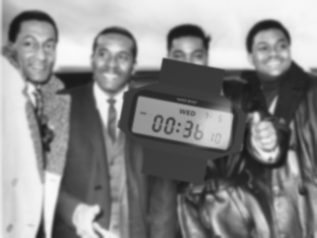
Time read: {"hour": 0, "minute": 36, "second": 10}
